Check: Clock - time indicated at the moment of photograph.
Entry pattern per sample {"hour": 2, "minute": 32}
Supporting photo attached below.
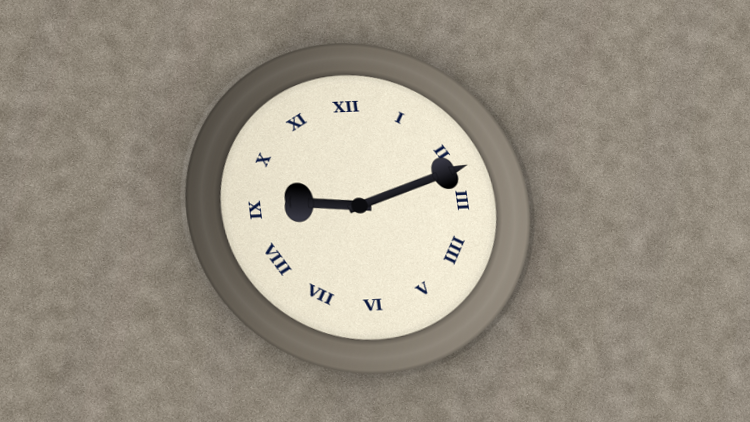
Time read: {"hour": 9, "minute": 12}
